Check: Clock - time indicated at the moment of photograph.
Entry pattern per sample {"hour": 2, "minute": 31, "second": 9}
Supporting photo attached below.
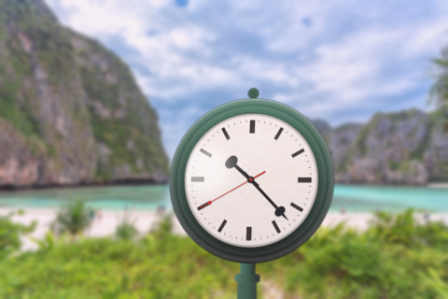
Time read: {"hour": 10, "minute": 22, "second": 40}
